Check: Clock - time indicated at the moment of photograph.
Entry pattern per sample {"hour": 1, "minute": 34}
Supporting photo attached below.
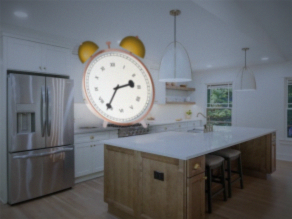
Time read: {"hour": 2, "minute": 36}
